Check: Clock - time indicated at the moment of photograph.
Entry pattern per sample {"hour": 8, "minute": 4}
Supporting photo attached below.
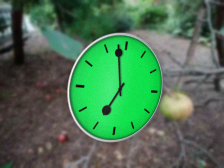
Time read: {"hour": 6, "minute": 58}
